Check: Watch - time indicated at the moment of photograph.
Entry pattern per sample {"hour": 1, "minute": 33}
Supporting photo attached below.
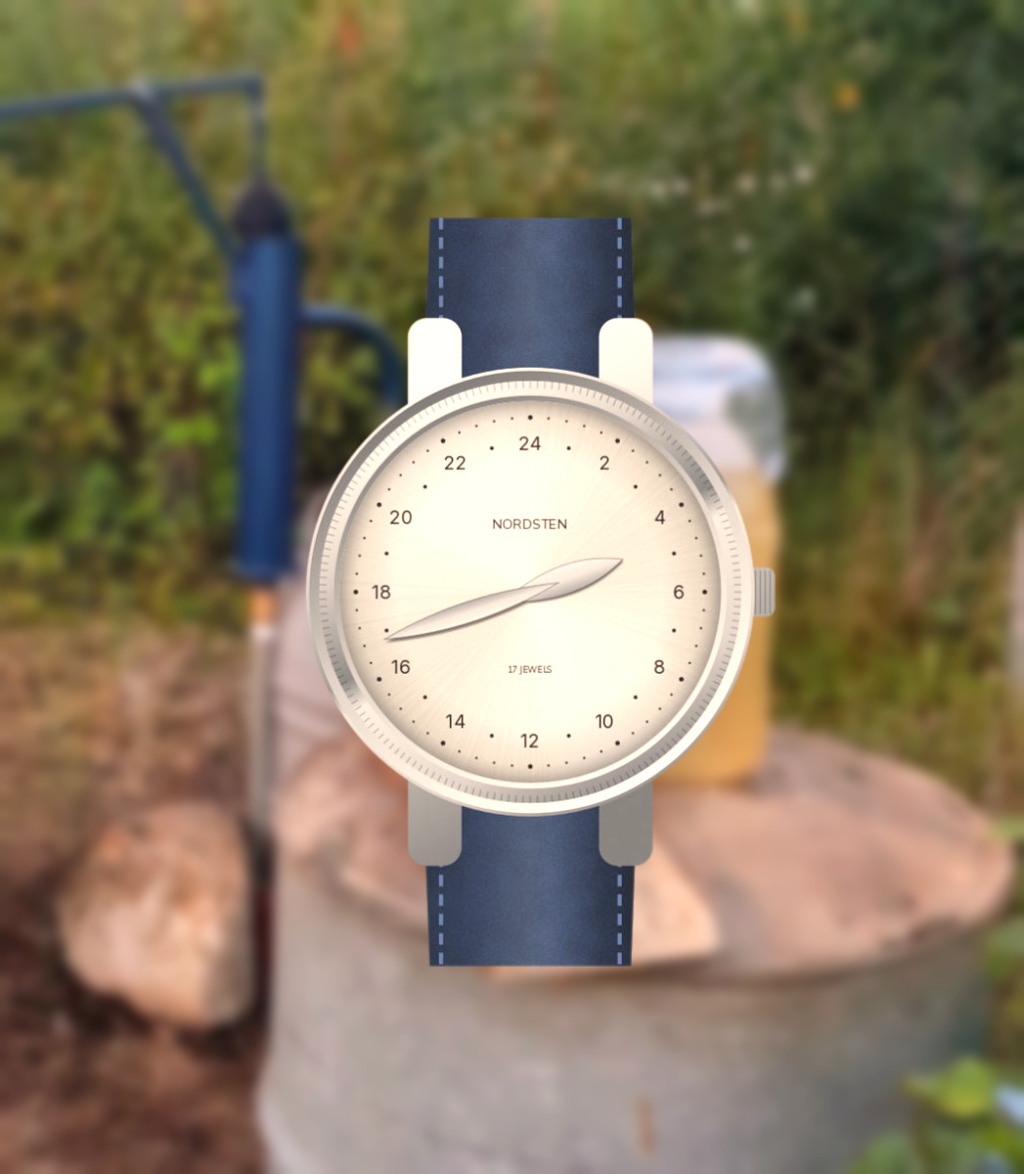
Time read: {"hour": 4, "minute": 42}
